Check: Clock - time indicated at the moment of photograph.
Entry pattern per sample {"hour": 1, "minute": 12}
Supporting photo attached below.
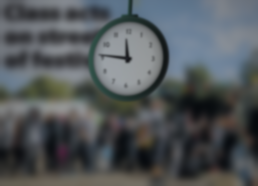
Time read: {"hour": 11, "minute": 46}
